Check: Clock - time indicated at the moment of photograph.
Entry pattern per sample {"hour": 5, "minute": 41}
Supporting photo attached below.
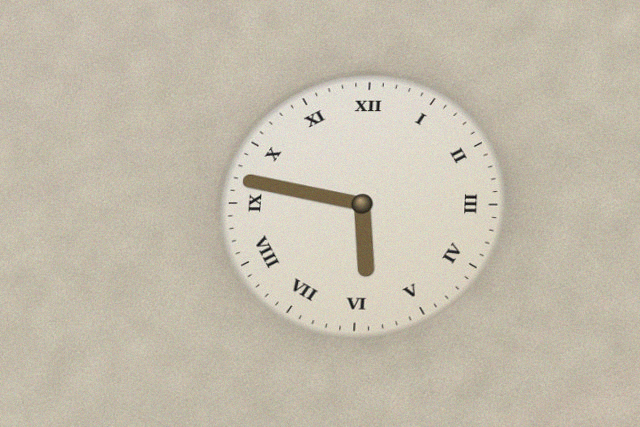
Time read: {"hour": 5, "minute": 47}
